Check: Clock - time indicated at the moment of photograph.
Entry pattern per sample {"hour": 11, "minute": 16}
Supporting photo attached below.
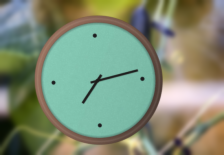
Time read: {"hour": 7, "minute": 13}
